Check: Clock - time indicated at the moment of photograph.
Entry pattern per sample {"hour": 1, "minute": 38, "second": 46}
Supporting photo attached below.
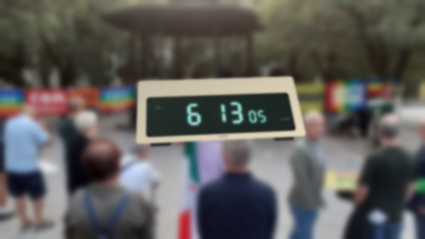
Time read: {"hour": 6, "minute": 13, "second": 5}
